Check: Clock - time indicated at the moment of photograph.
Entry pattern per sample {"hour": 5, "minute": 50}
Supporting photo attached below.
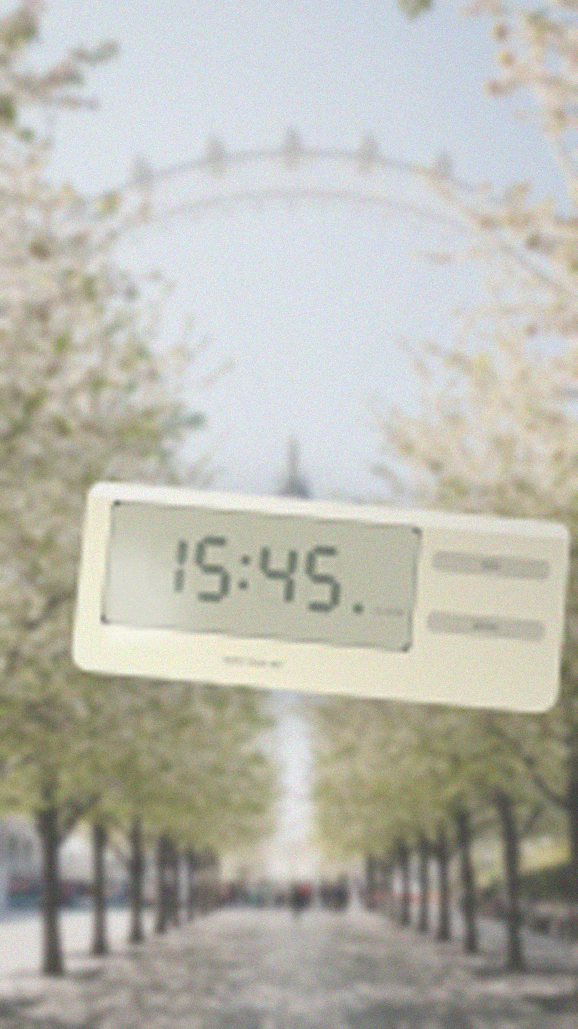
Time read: {"hour": 15, "minute": 45}
